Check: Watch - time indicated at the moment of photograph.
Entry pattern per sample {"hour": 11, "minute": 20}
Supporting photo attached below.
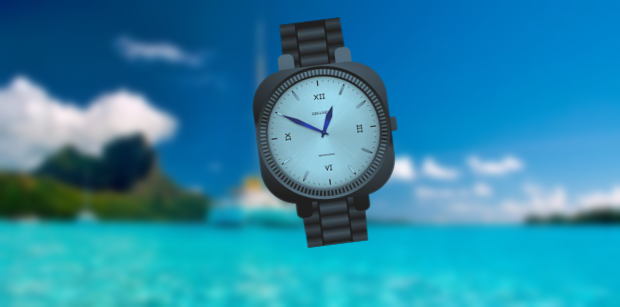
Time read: {"hour": 12, "minute": 50}
